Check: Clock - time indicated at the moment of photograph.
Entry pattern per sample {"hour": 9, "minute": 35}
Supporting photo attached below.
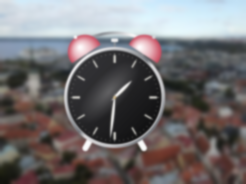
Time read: {"hour": 1, "minute": 31}
